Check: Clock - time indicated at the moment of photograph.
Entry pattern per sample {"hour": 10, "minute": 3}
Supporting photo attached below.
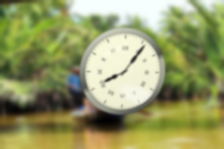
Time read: {"hour": 8, "minute": 6}
